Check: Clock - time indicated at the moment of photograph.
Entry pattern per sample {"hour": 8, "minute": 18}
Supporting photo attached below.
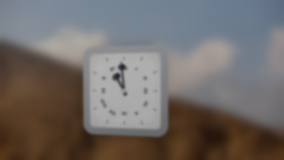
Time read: {"hour": 10, "minute": 59}
